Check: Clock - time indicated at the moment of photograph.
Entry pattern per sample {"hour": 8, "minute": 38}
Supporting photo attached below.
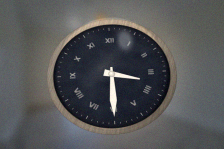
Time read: {"hour": 3, "minute": 30}
